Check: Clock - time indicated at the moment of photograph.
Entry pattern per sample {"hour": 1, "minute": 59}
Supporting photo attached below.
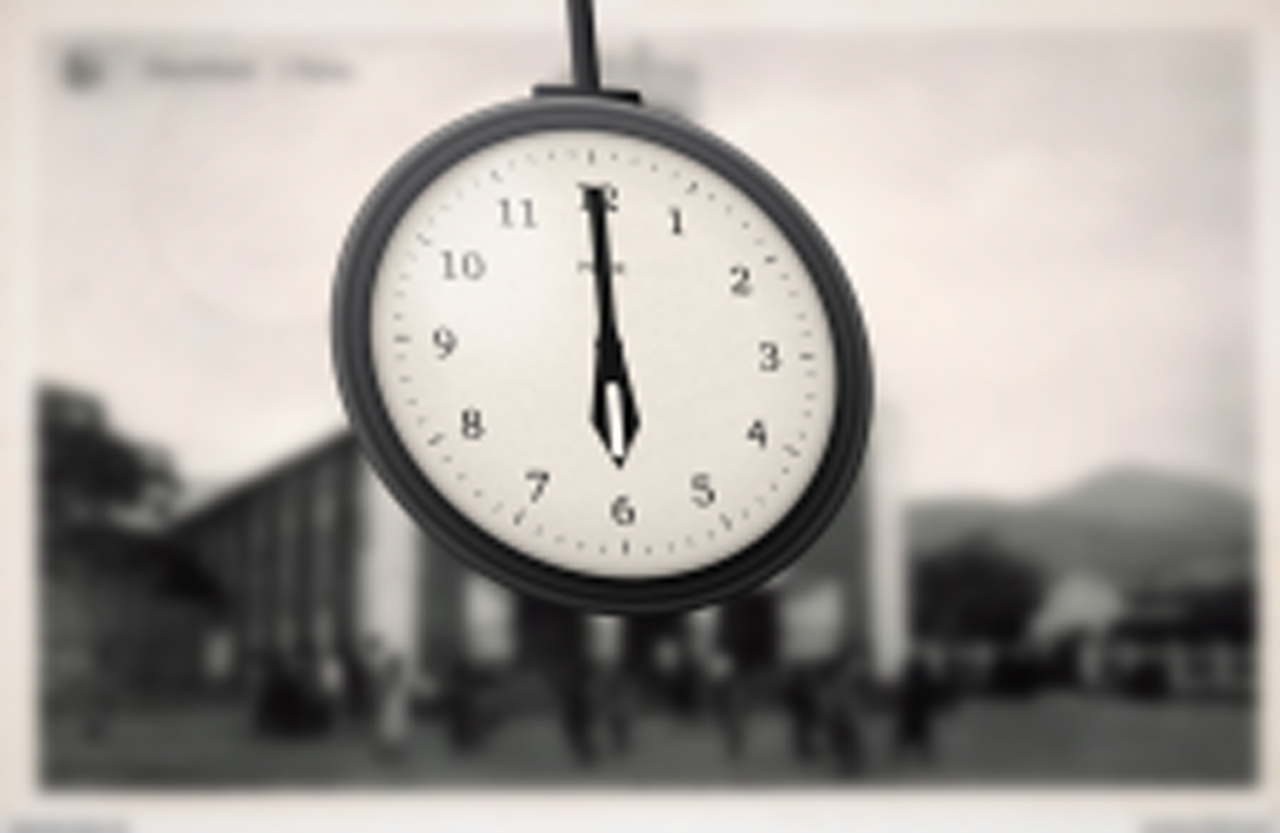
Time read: {"hour": 6, "minute": 0}
